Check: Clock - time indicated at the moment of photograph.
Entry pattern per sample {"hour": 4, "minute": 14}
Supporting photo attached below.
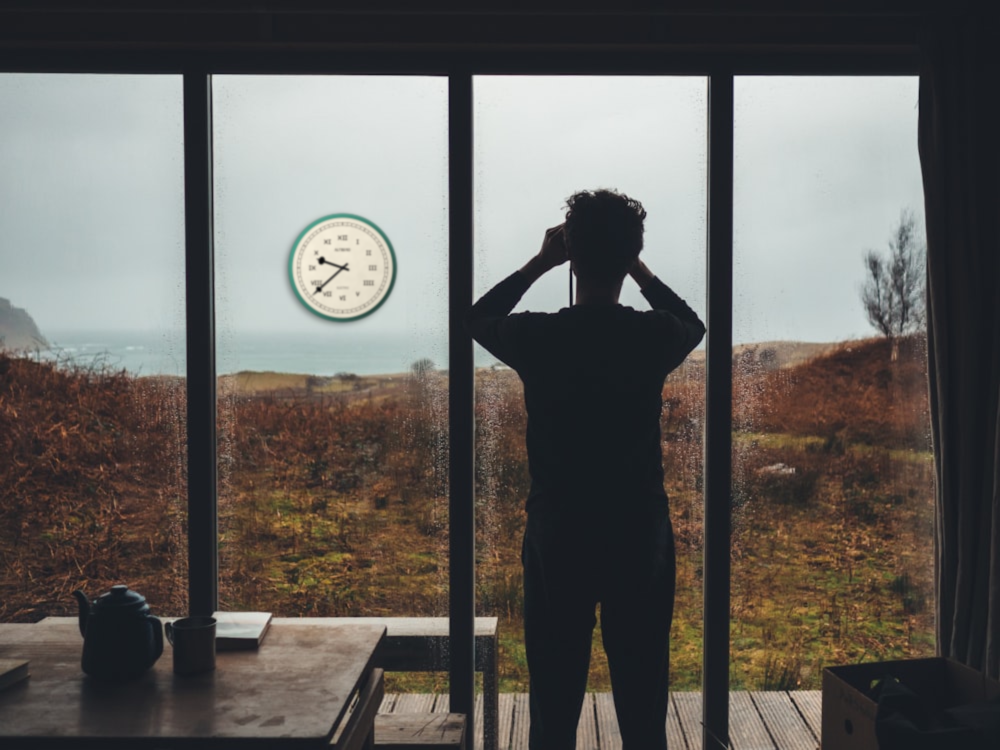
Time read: {"hour": 9, "minute": 38}
